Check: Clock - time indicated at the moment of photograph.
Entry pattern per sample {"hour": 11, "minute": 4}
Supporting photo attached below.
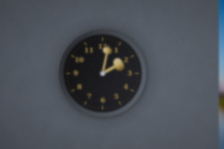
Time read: {"hour": 2, "minute": 2}
